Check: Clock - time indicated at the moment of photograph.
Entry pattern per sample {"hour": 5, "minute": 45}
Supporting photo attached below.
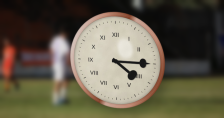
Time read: {"hour": 4, "minute": 15}
